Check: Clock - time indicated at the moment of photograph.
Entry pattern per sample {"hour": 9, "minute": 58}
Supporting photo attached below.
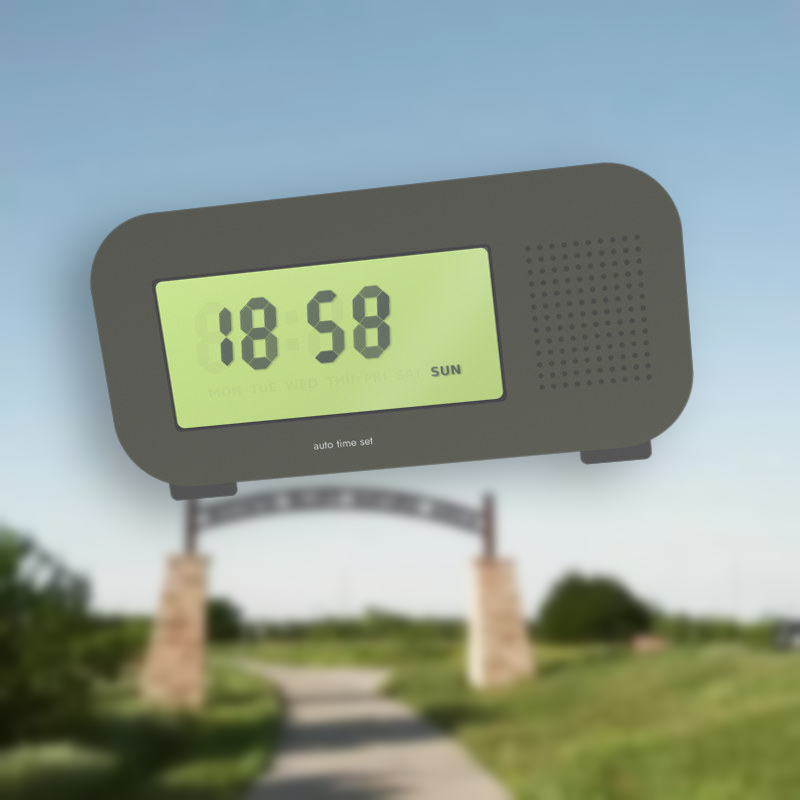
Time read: {"hour": 18, "minute": 58}
